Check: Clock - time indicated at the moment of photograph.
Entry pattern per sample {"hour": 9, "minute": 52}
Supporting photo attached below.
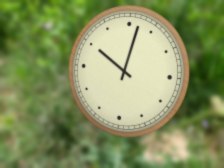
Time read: {"hour": 10, "minute": 2}
